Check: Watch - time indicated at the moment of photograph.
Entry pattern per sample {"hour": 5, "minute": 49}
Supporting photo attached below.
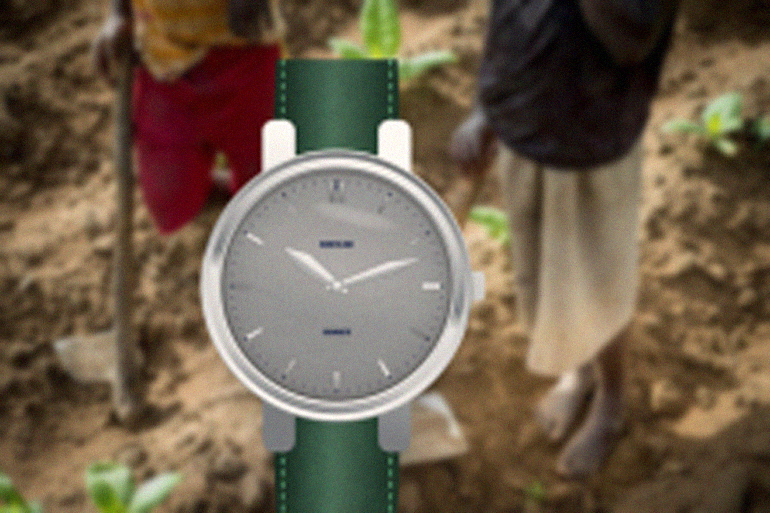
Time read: {"hour": 10, "minute": 12}
